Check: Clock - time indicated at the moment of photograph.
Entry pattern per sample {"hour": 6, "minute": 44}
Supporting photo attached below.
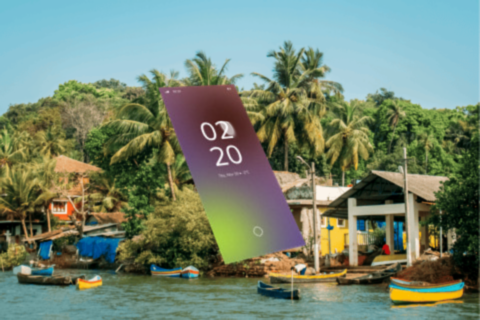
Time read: {"hour": 2, "minute": 20}
